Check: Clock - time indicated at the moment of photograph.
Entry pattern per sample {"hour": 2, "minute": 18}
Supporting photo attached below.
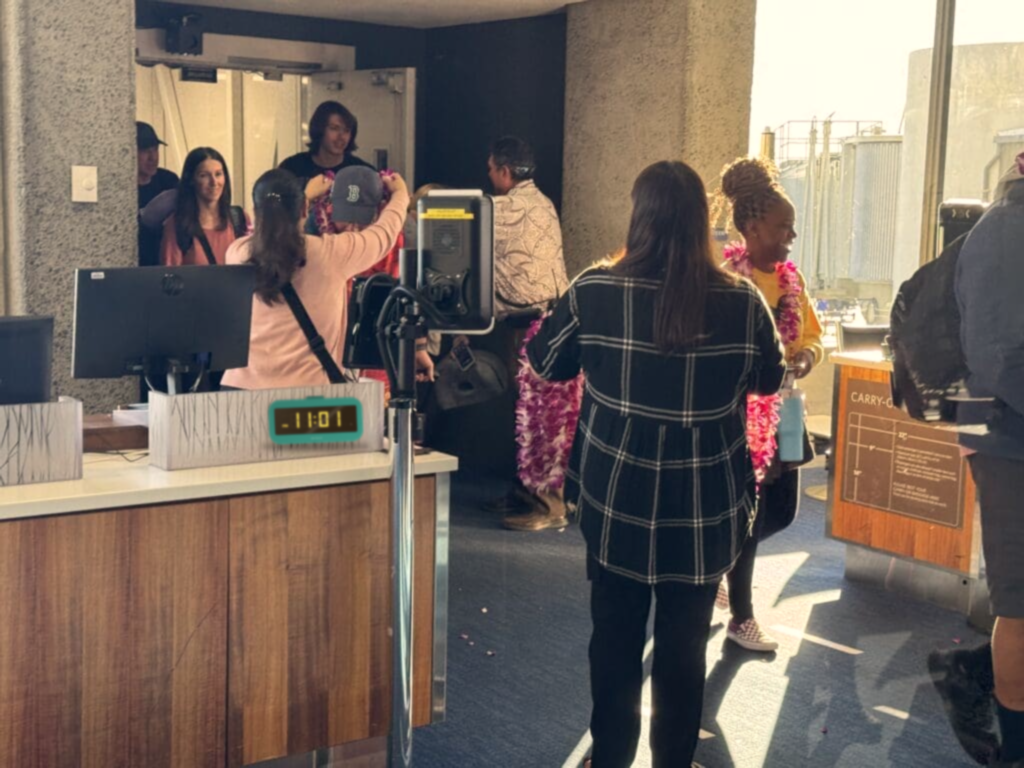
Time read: {"hour": 11, "minute": 1}
